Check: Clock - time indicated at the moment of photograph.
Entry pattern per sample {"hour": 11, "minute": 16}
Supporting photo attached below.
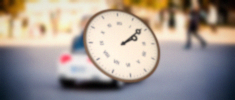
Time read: {"hour": 2, "minute": 9}
